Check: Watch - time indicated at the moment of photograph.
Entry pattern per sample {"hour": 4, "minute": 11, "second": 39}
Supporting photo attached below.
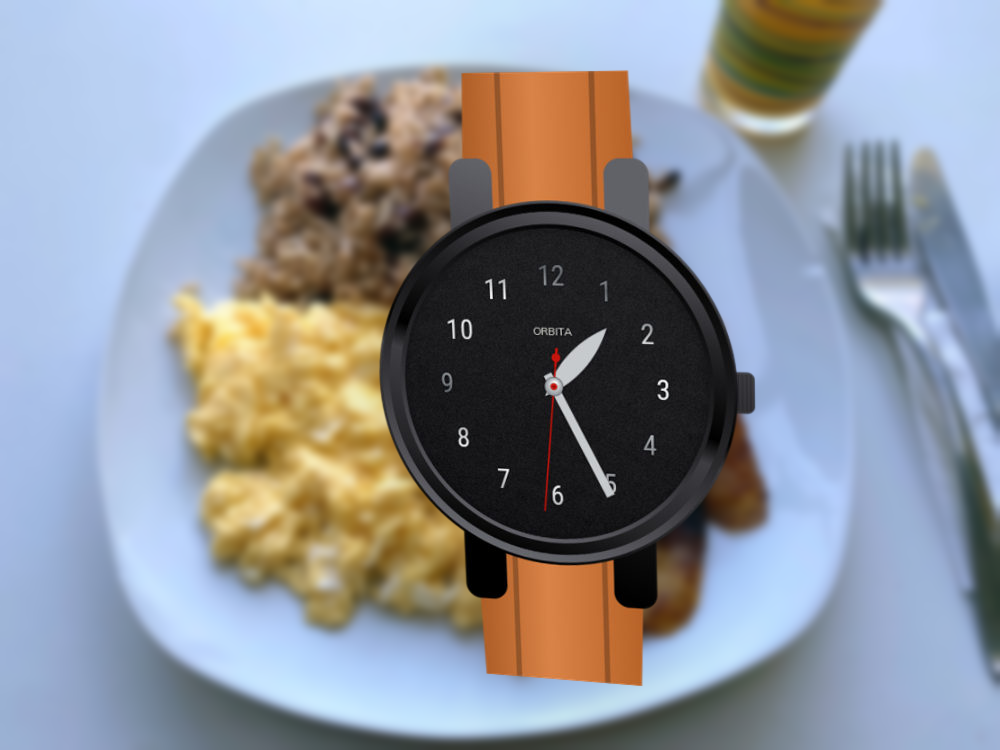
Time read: {"hour": 1, "minute": 25, "second": 31}
